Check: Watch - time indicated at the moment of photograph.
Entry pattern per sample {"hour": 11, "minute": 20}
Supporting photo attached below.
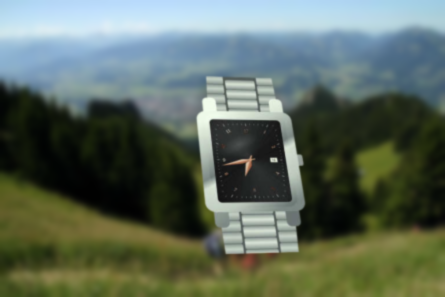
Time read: {"hour": 6, "minute": 43}
